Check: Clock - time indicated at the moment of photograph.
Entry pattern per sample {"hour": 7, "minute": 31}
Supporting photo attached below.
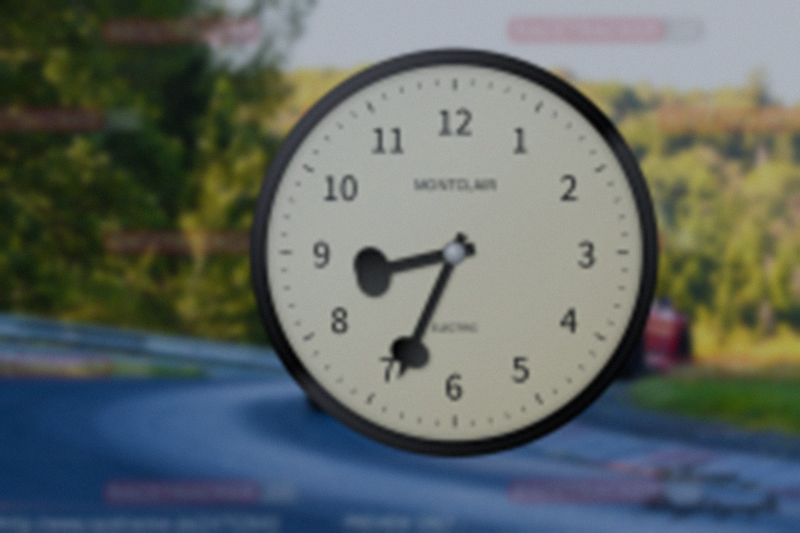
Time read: {"hour": 8, "minute": 34}
